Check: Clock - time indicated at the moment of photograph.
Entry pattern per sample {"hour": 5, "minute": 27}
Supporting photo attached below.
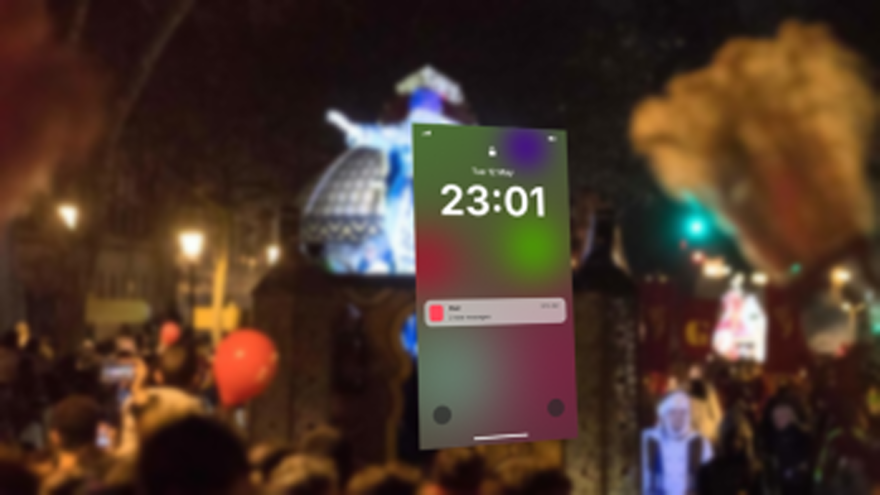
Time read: {"hour": 23, "minute": 1}
